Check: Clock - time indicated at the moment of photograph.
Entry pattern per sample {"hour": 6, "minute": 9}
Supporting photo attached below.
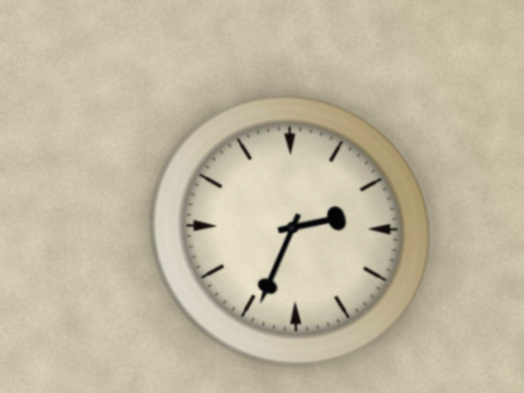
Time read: {"hour": 2, "minute": 34}
